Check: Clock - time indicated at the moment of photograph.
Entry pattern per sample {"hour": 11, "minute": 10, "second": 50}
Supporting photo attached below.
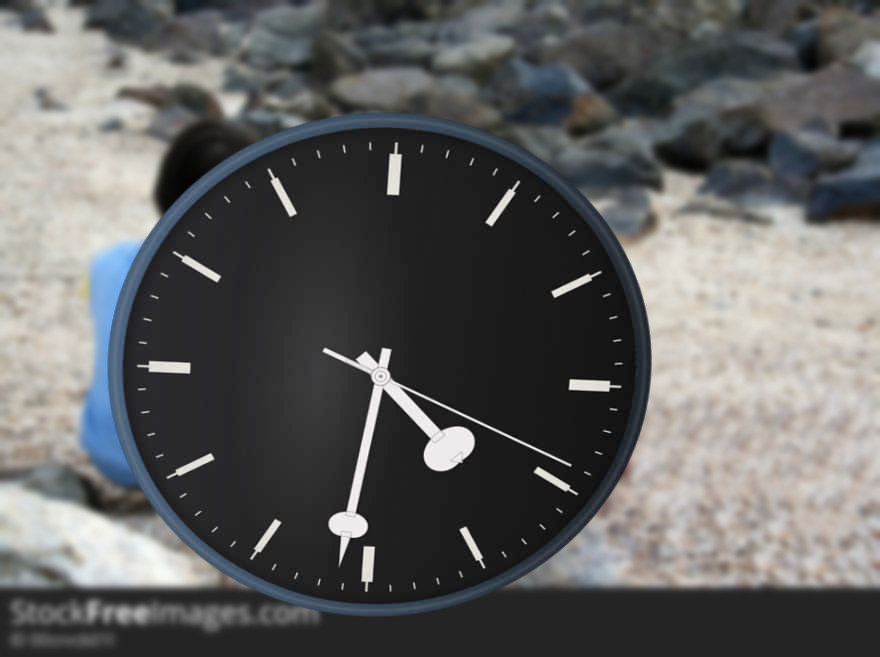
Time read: {"hour": 4, "minute": 31, "second": 19}
